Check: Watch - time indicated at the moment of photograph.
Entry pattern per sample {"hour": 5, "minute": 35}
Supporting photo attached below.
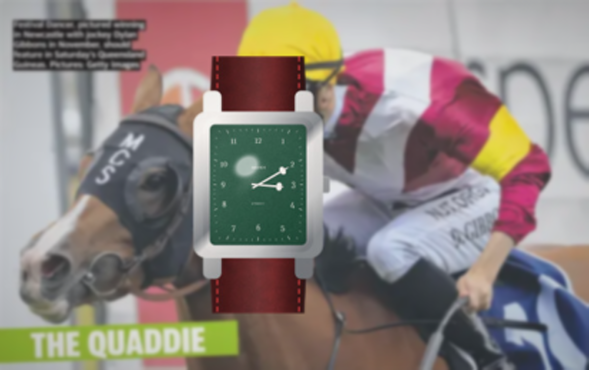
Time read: {"hour": 3, "minute": 10}
